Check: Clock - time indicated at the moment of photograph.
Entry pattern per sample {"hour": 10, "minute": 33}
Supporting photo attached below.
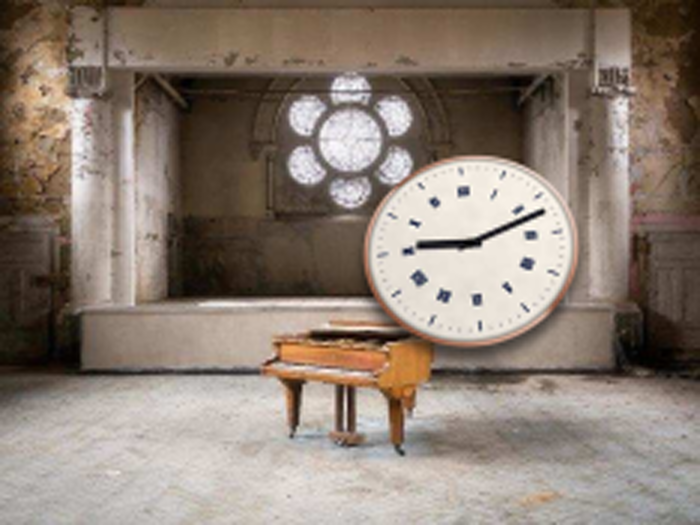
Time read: {"hour": 9, "minute": 12}
